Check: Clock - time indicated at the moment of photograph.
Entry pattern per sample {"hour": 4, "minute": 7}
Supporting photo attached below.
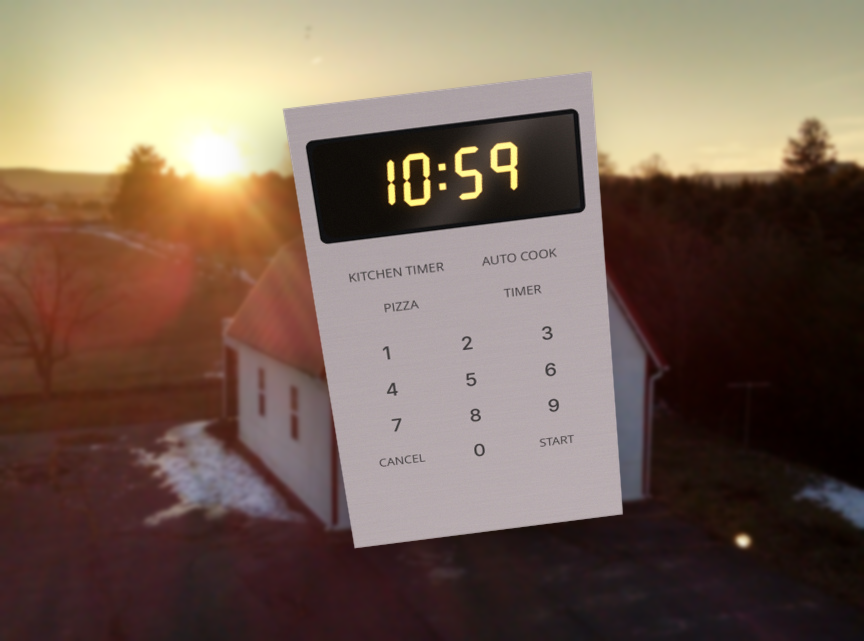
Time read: {"hour": 10, "minute": 59}
